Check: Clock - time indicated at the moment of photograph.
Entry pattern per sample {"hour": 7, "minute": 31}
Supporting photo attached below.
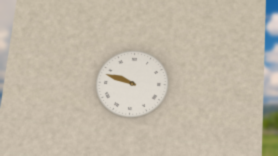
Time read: {"hour": 9, "minute": 48}
